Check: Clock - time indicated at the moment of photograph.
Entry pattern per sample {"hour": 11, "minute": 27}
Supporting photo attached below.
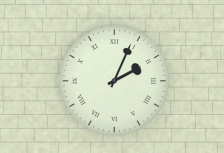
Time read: {"hour": 2, "minute": 4}
